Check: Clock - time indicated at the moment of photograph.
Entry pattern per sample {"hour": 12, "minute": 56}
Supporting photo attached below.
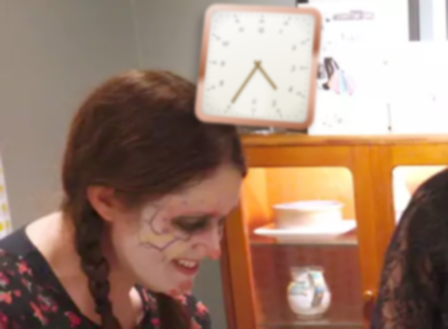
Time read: {"hour": 4, "minute": 35}
